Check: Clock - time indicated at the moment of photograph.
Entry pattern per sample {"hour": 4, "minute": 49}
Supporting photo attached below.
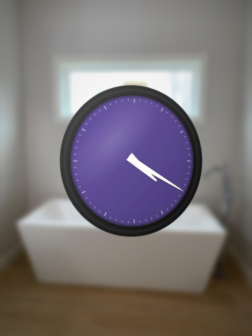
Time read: {"hour": 4, "minute": 20}
